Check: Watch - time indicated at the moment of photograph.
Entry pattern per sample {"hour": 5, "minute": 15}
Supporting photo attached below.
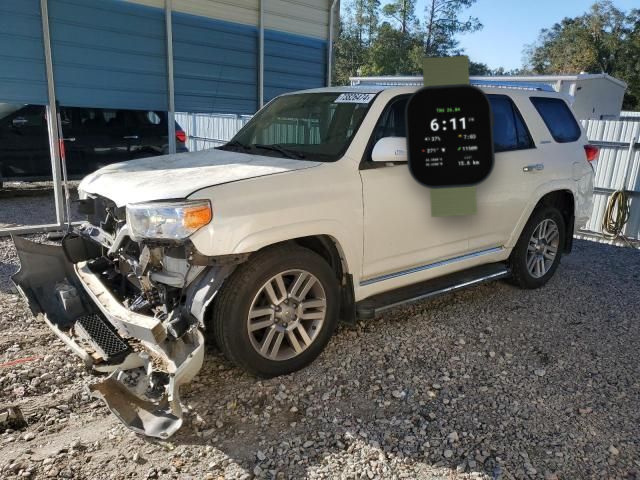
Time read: {"hour": 6, "minute": 11}
